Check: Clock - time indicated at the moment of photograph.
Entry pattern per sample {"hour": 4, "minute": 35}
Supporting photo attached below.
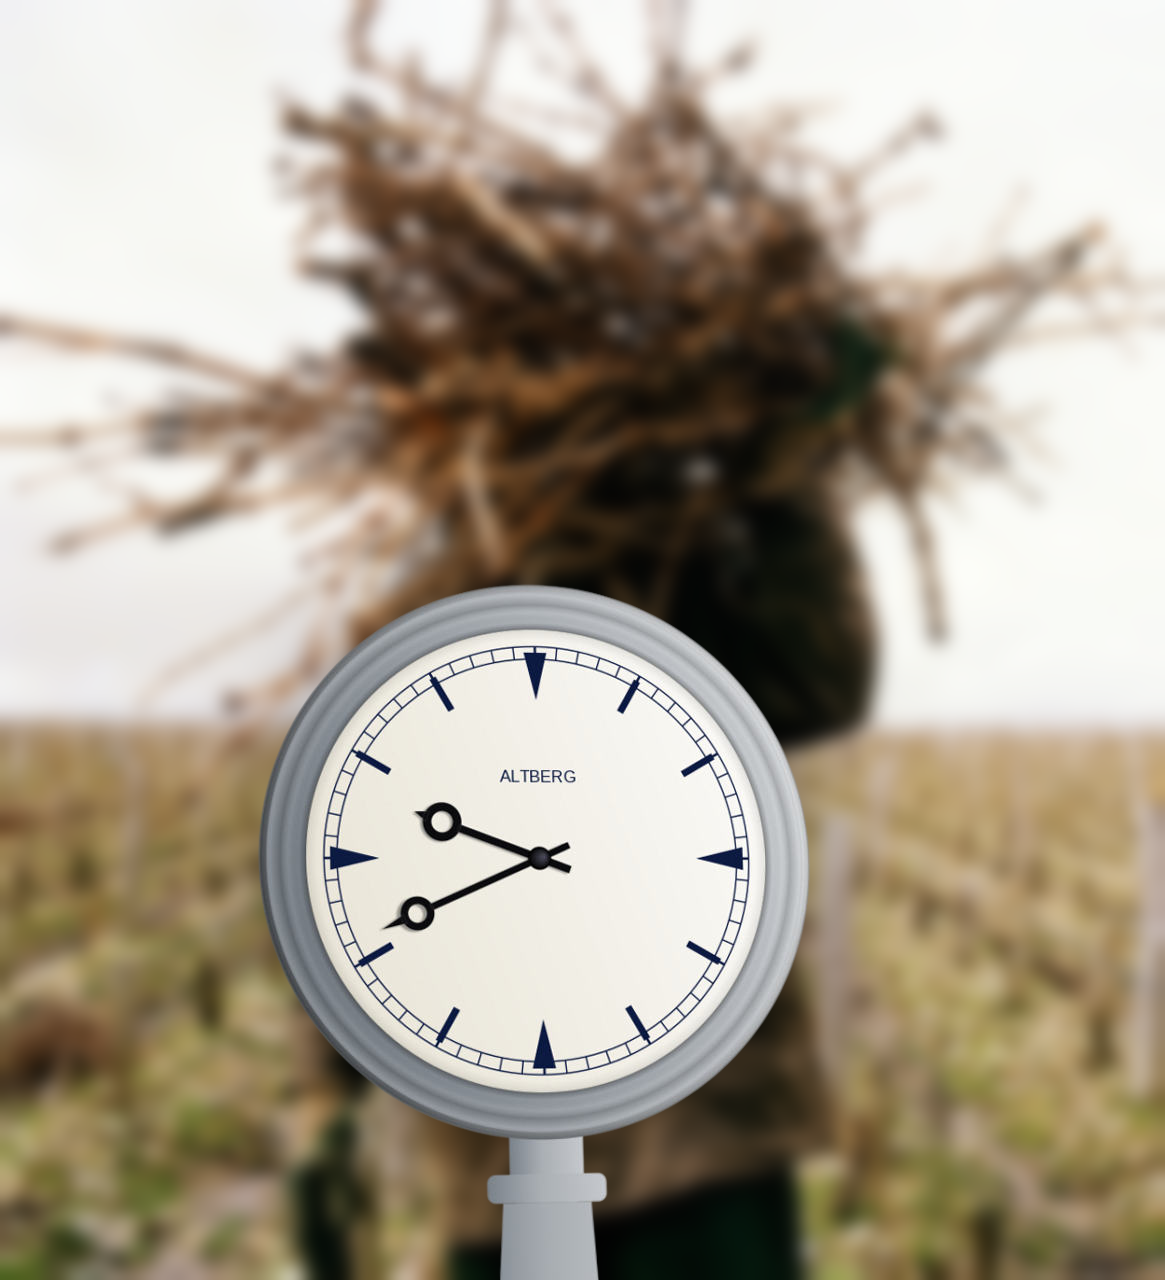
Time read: {"hour": 9, "minute": 41}
